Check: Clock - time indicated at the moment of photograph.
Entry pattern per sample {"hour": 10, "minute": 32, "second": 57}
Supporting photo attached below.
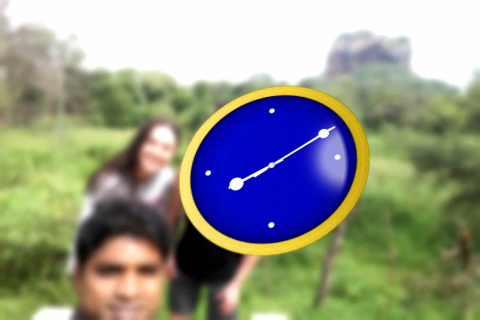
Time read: {"hour": 8, "minute": 10, "second": 10}
